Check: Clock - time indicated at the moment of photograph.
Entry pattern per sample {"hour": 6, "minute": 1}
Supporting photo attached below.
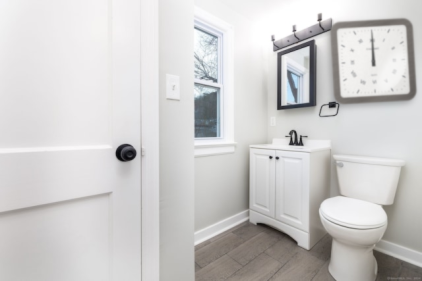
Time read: {"hour": 12, "minute": 0}
